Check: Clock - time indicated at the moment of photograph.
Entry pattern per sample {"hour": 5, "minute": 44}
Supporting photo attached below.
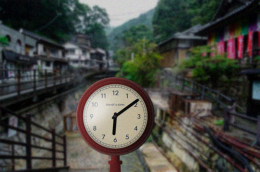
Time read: {"hour": 6, "minute": 9}
